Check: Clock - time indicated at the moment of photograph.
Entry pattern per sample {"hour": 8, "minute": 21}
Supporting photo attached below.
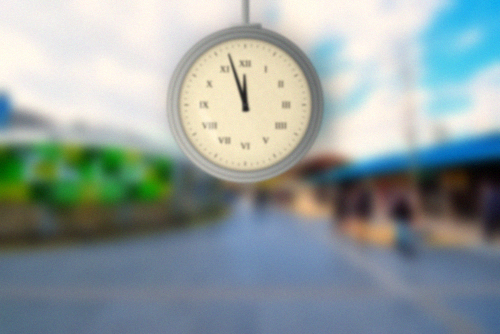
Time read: {"hour": 11, "minute": 57}
